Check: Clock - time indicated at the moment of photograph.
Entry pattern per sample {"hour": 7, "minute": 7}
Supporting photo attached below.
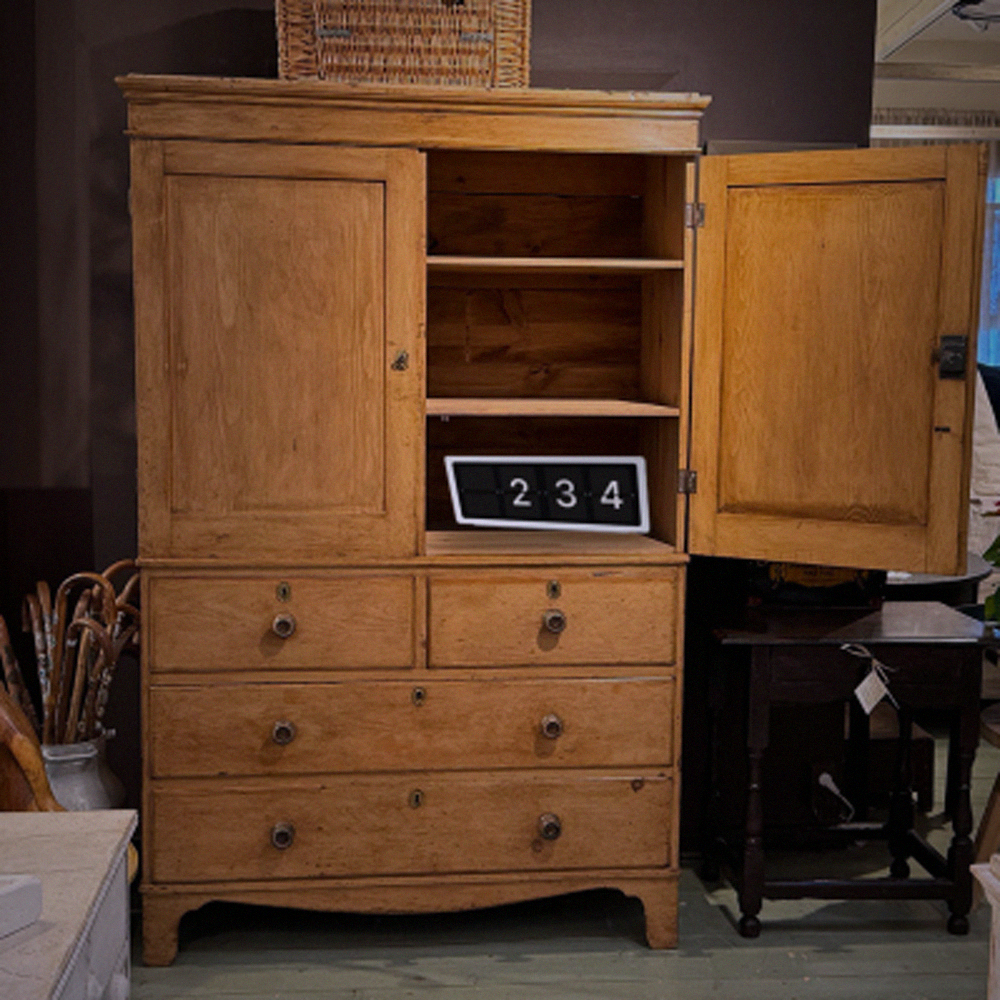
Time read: {"hour": 2, "minute": 34}
